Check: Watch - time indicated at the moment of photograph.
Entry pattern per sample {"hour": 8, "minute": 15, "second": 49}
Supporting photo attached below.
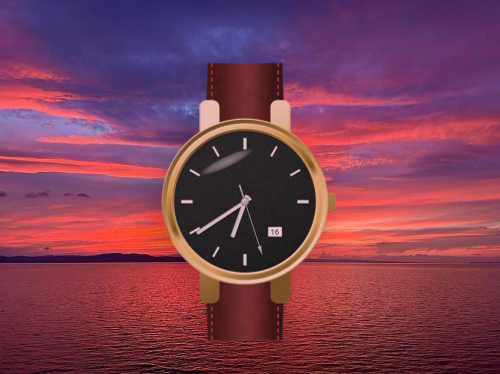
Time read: {"hour": 6, "minute": 39, "second": 27}
